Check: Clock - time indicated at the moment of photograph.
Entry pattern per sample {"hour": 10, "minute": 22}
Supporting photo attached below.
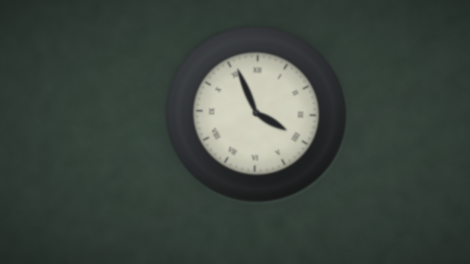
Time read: {"hour": 3, "minute": 56}
